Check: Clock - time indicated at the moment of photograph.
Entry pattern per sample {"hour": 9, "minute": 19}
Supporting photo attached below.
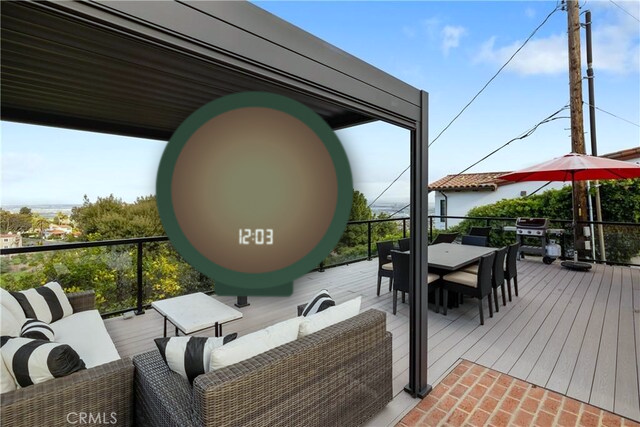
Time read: {"hour": 12, "minute": 3}
